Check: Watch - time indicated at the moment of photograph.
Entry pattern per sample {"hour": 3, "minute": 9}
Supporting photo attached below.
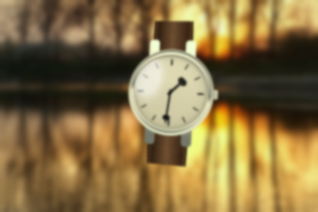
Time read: {"hour": 1, "minute": 31}
